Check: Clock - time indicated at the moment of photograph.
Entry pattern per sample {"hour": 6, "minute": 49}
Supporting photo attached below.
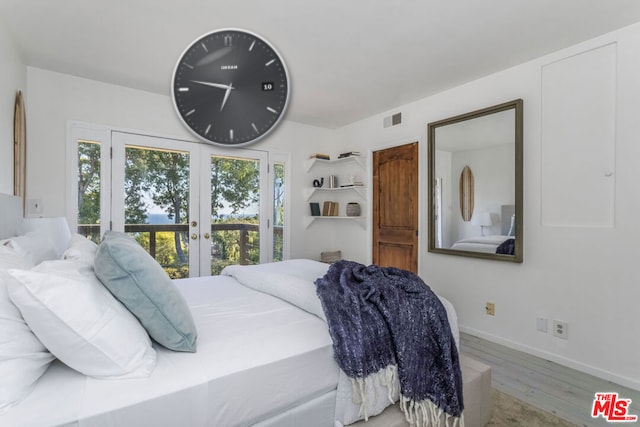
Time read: {"hour": 6, "minute": 47}
